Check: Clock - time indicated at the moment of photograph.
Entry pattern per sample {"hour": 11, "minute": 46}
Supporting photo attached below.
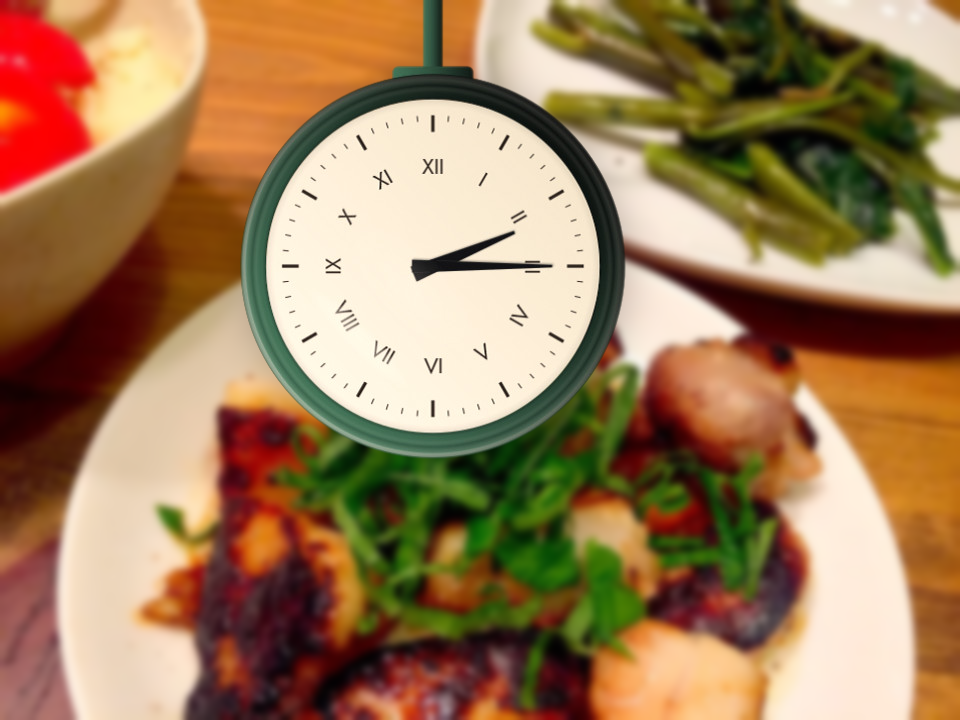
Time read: {"hour": 2, "minute": 15}
